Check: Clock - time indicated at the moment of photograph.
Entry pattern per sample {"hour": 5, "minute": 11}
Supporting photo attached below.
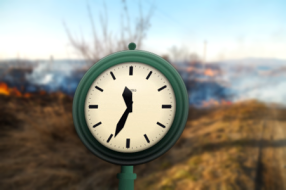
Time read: {"hour": 11, "minute": 34}
